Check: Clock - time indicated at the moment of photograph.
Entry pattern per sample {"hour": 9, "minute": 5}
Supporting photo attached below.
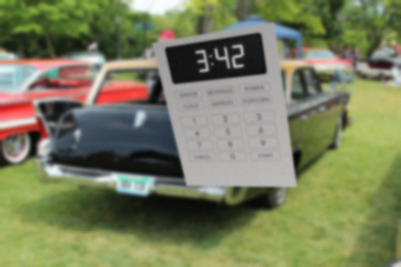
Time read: {"hour": 3, "minute": 42}
